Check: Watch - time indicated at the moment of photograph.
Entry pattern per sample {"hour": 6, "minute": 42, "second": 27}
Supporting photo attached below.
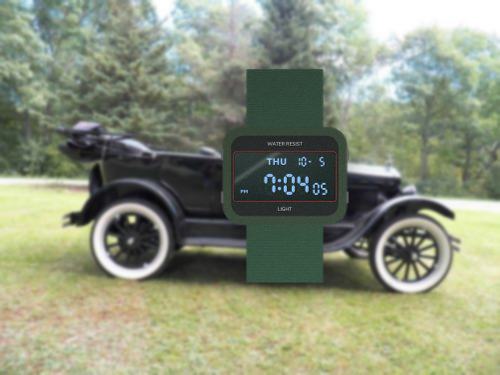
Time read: {"hour": 7, "minute": 4, "second": 5}
